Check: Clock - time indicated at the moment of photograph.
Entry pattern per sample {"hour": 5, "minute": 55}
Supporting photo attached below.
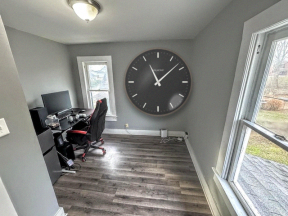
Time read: {"hour": 11, "minute": 8}
